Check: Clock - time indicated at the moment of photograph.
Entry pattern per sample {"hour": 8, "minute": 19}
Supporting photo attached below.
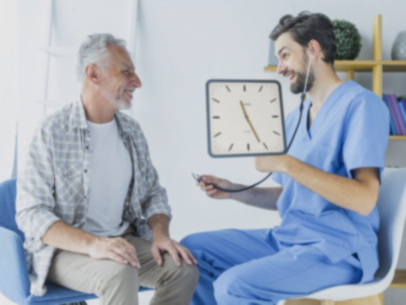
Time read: {"hour": 11, "minute": 26}
